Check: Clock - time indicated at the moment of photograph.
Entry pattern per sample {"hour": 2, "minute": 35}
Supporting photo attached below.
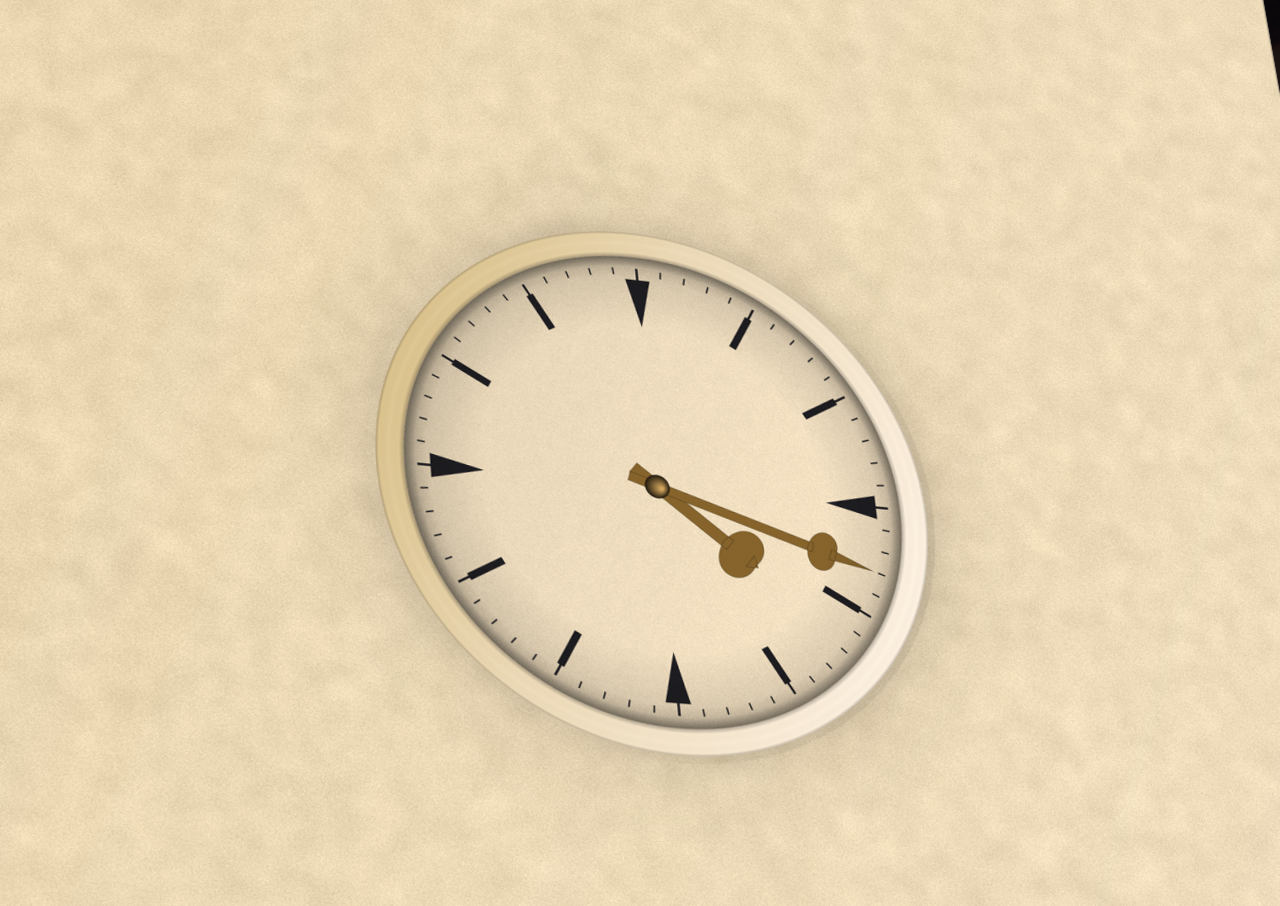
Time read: {"hour": 4, "minute": 18}
